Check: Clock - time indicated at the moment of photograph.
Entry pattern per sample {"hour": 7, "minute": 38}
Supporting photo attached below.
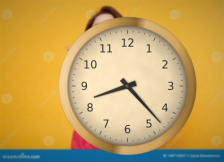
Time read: {"hour": 8, "minute": 23}
